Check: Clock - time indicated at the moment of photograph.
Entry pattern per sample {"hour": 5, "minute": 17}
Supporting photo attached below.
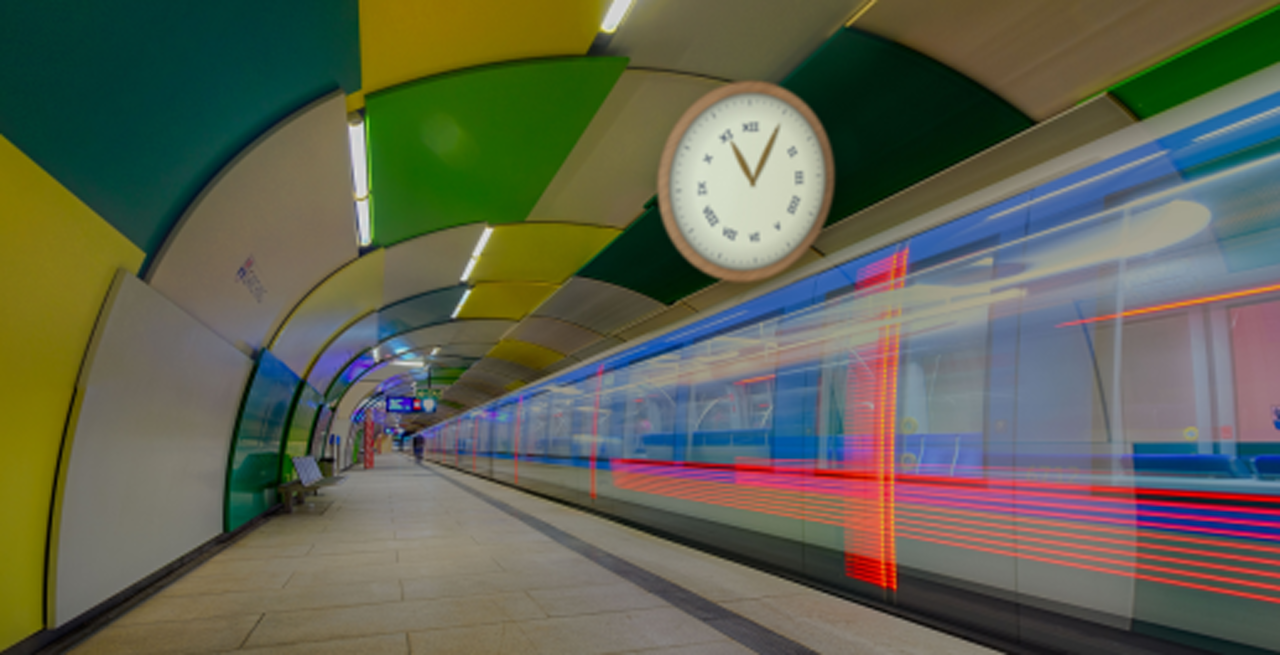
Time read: {"hour": 11, "minute": 5}
